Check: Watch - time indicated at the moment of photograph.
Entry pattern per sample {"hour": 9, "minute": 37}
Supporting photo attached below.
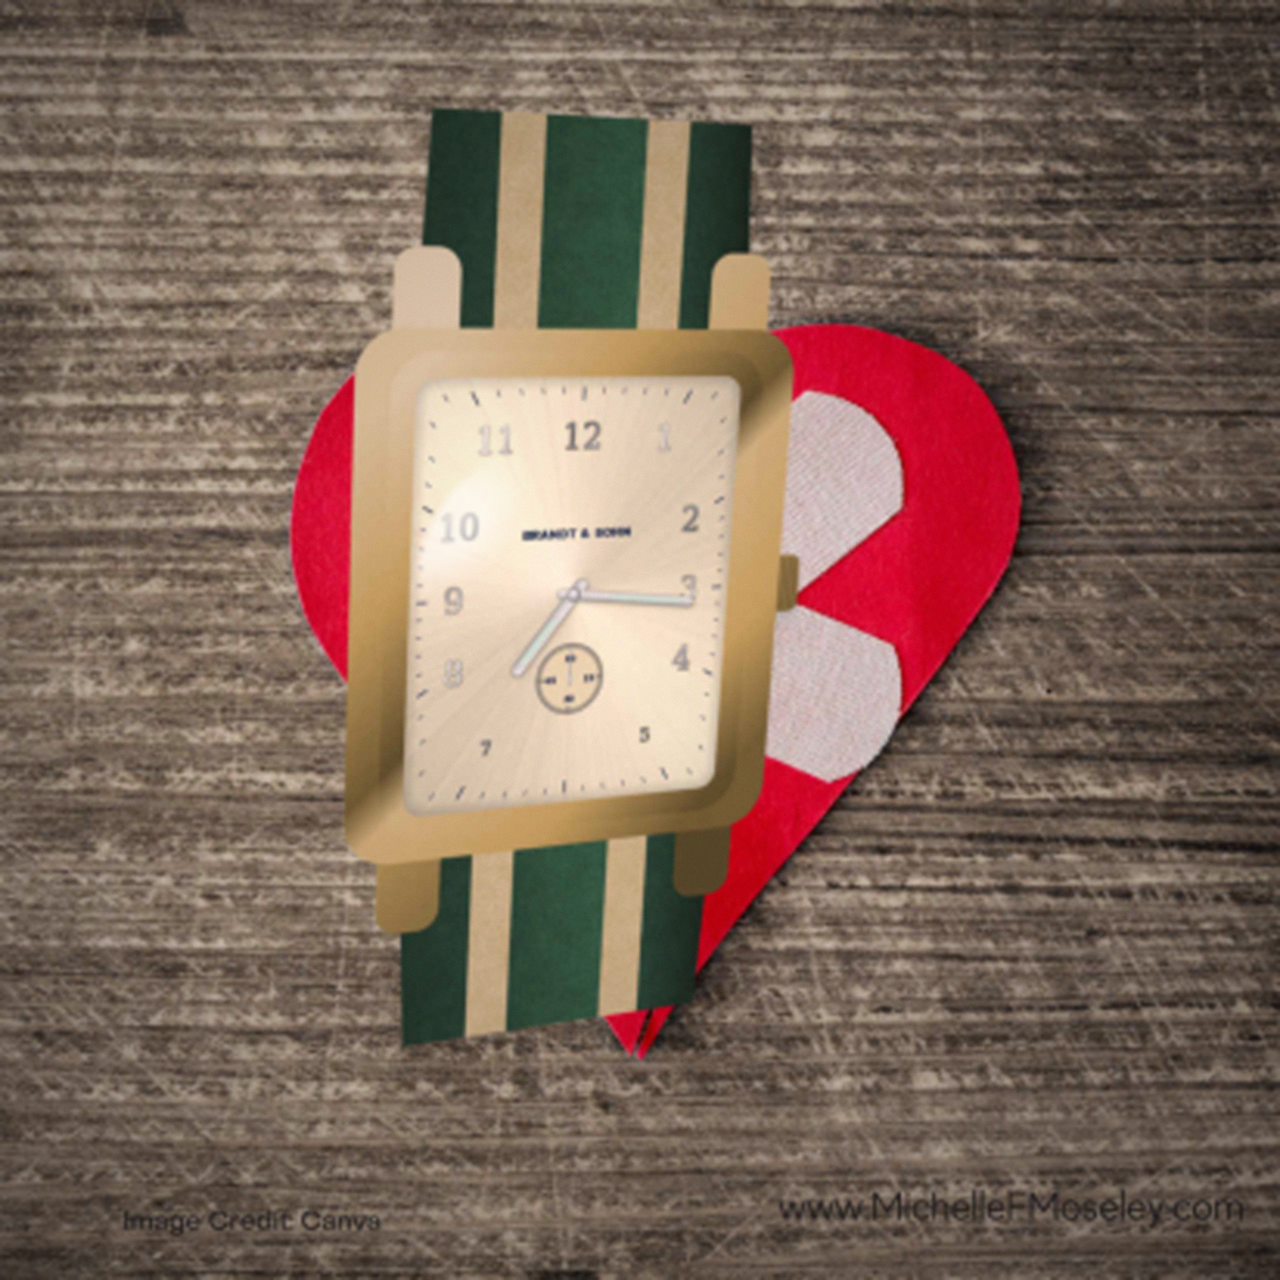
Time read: {"hour": 7, "minute": 16}
